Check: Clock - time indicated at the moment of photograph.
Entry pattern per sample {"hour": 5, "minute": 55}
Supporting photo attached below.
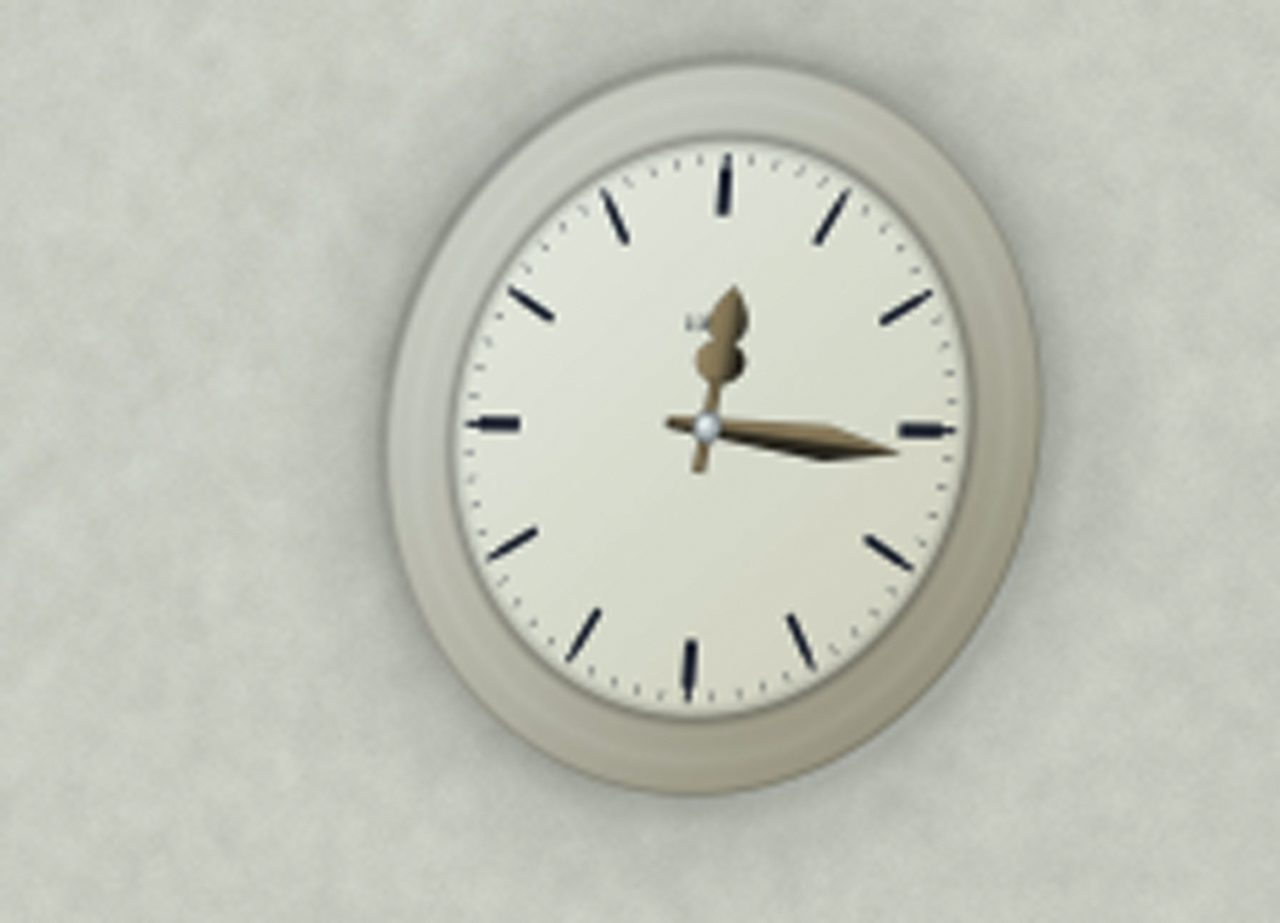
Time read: {"hour": 12, "minute": 16}
